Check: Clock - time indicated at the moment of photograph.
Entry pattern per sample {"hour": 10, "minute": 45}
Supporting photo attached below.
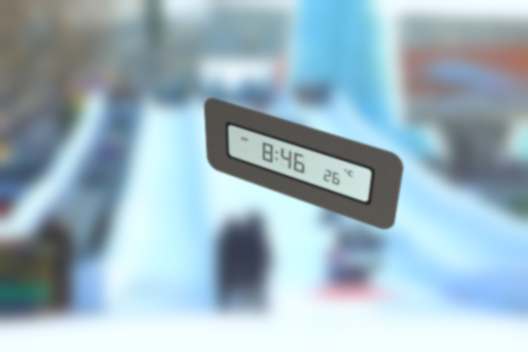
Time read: {"hour": 8, "minute": 46}
